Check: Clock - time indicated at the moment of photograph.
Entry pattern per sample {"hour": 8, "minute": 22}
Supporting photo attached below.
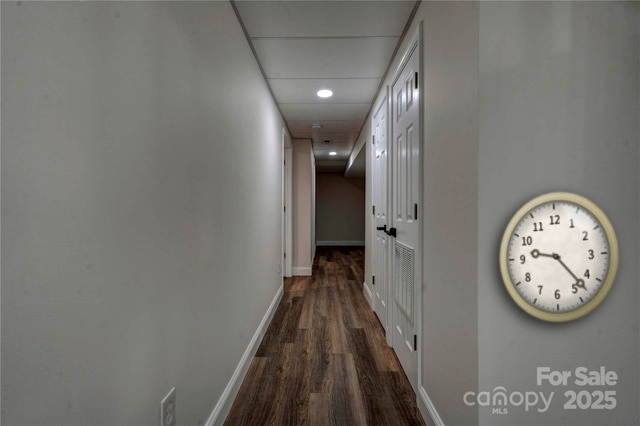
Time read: {"hour": 9, "minute": 23}
